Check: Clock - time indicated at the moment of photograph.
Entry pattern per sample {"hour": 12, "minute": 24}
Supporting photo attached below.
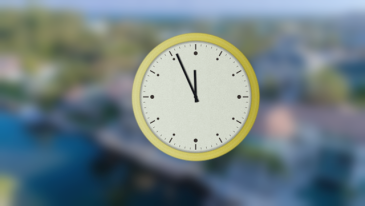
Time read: {"hour": 11, "minute": 56}
